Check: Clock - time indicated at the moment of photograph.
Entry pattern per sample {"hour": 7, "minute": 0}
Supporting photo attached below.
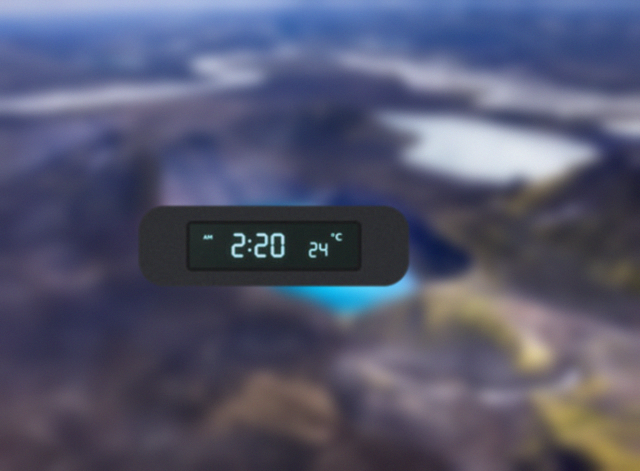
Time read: {"hour": 2, "minute": 20}
